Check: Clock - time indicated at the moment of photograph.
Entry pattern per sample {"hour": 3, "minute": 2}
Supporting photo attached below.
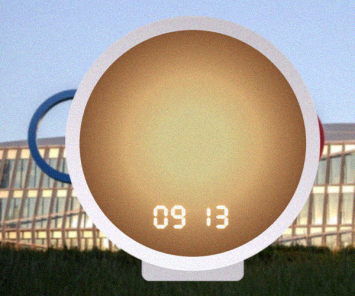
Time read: {"hour": 9, "minute": 13}
